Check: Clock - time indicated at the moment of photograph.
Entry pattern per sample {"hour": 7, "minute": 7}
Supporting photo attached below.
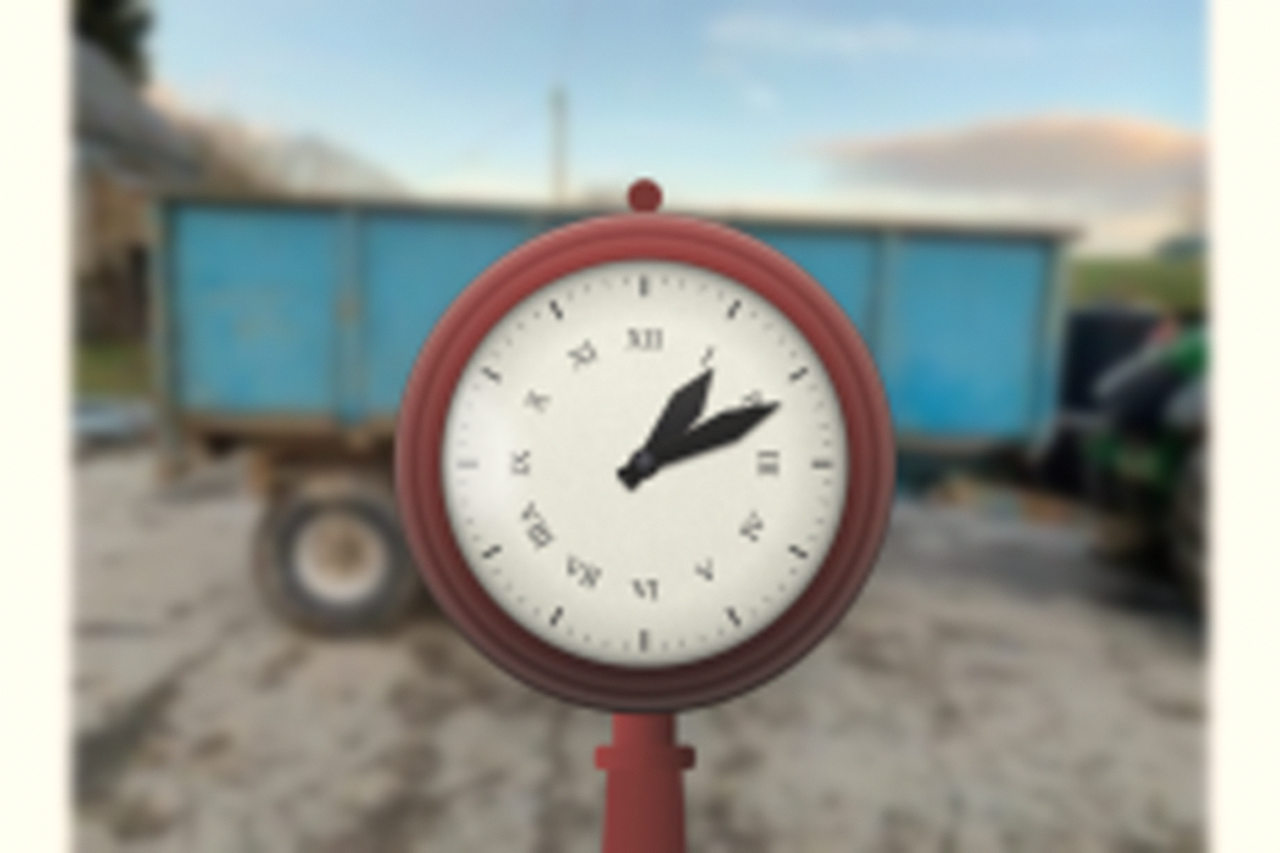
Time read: {"hour": 1, "minute": 11}
